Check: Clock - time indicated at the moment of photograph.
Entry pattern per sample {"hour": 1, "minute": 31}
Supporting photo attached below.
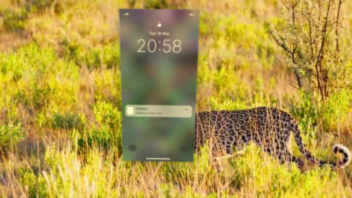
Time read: {"hour": 20, "minute": 58}
